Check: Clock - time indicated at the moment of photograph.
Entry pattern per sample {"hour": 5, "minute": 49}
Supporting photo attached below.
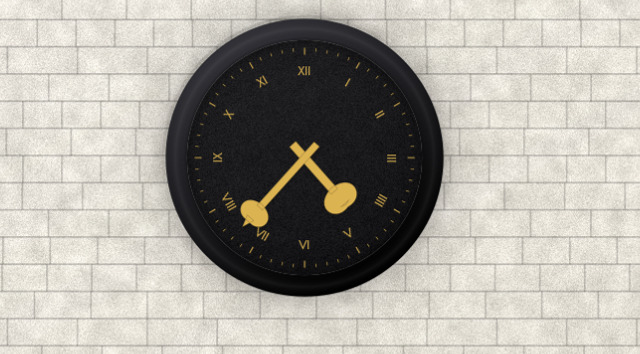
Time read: {"hour": 4, "minute": 37}
